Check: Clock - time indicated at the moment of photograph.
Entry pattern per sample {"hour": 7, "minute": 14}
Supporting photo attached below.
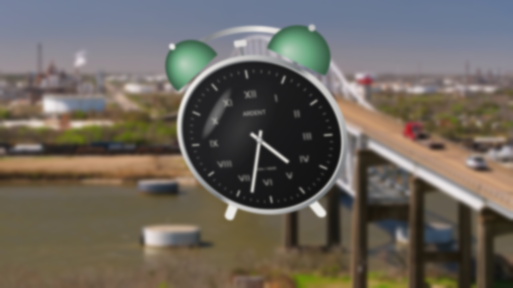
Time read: {"hour": 4, "minute": 33}
